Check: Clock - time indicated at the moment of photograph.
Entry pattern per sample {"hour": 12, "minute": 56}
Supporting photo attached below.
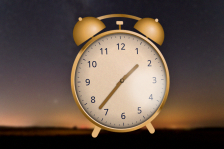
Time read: {"hour": 1, "minute": 37}
